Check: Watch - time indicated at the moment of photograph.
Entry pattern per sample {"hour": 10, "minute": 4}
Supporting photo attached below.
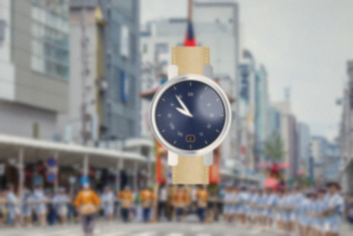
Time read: {"hour": 9, "minute": 54}
